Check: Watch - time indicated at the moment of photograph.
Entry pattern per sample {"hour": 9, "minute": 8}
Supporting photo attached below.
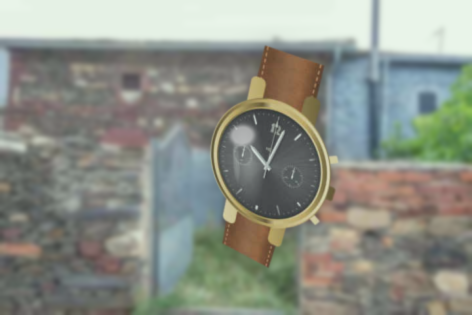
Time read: {"hour": 10, "minute": 2}
